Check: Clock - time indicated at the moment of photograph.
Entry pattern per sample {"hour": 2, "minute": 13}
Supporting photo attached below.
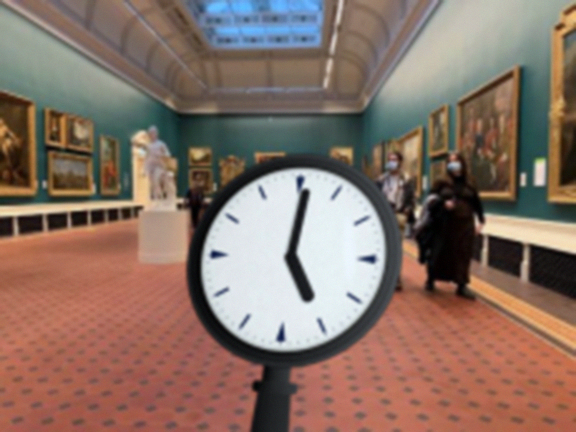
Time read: {"hour": 5, "minute": 1}
